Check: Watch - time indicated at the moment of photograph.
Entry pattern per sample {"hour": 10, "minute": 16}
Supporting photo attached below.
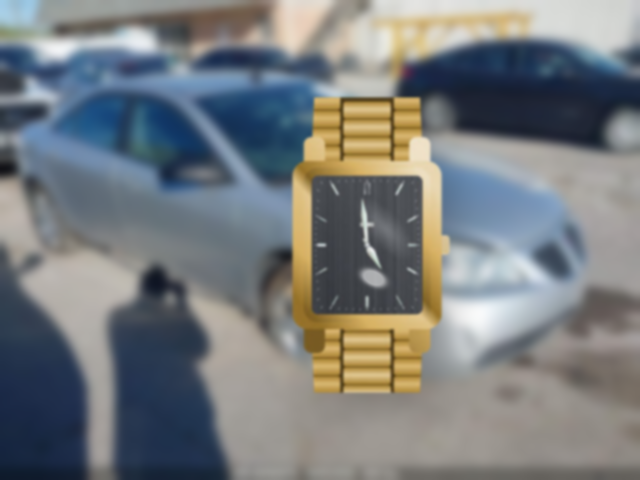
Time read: {"hour": 4, "minute": 59}
